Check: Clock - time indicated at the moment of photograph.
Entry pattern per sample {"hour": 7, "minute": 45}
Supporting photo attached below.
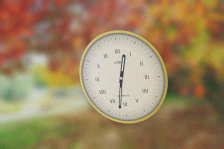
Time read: {"hour": 12, "minute": 32}
